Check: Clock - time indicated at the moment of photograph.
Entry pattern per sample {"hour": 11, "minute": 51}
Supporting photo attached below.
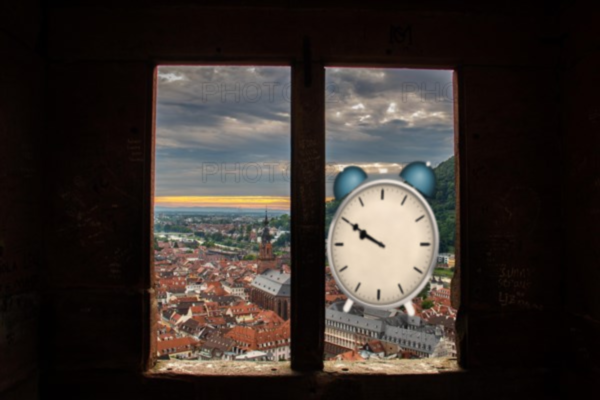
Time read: {"hour": 9, "minute": 50}
